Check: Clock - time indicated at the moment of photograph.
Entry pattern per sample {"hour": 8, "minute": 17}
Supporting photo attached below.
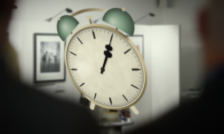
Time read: {"hour": 1, "minute": 5}
